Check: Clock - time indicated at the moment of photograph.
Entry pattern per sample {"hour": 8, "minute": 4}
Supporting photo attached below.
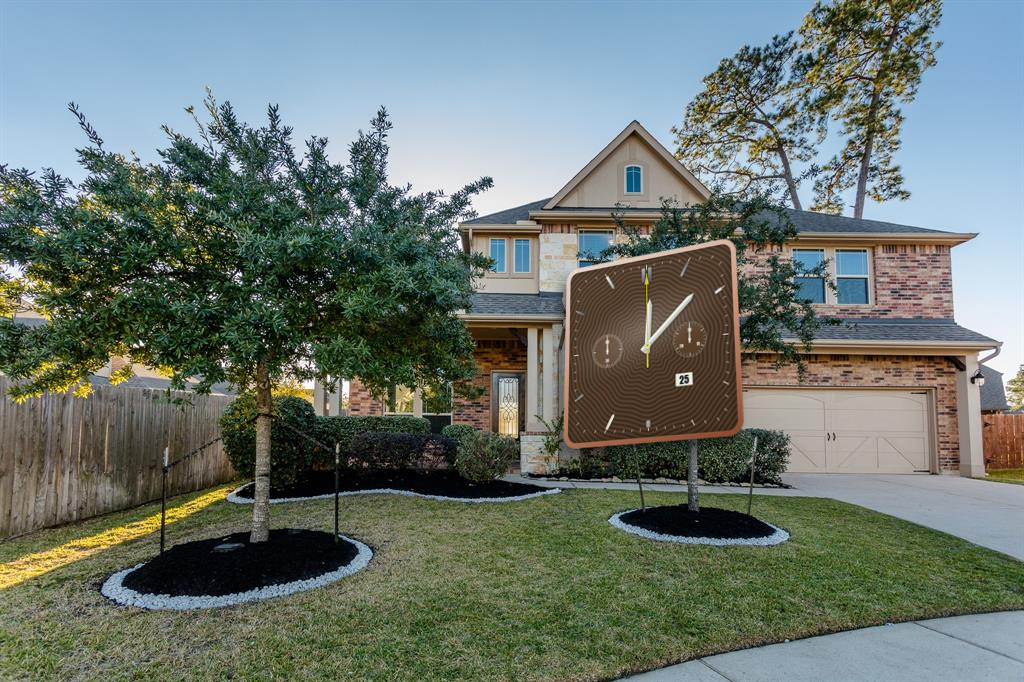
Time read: {"hour": 12, "minute": 8}
